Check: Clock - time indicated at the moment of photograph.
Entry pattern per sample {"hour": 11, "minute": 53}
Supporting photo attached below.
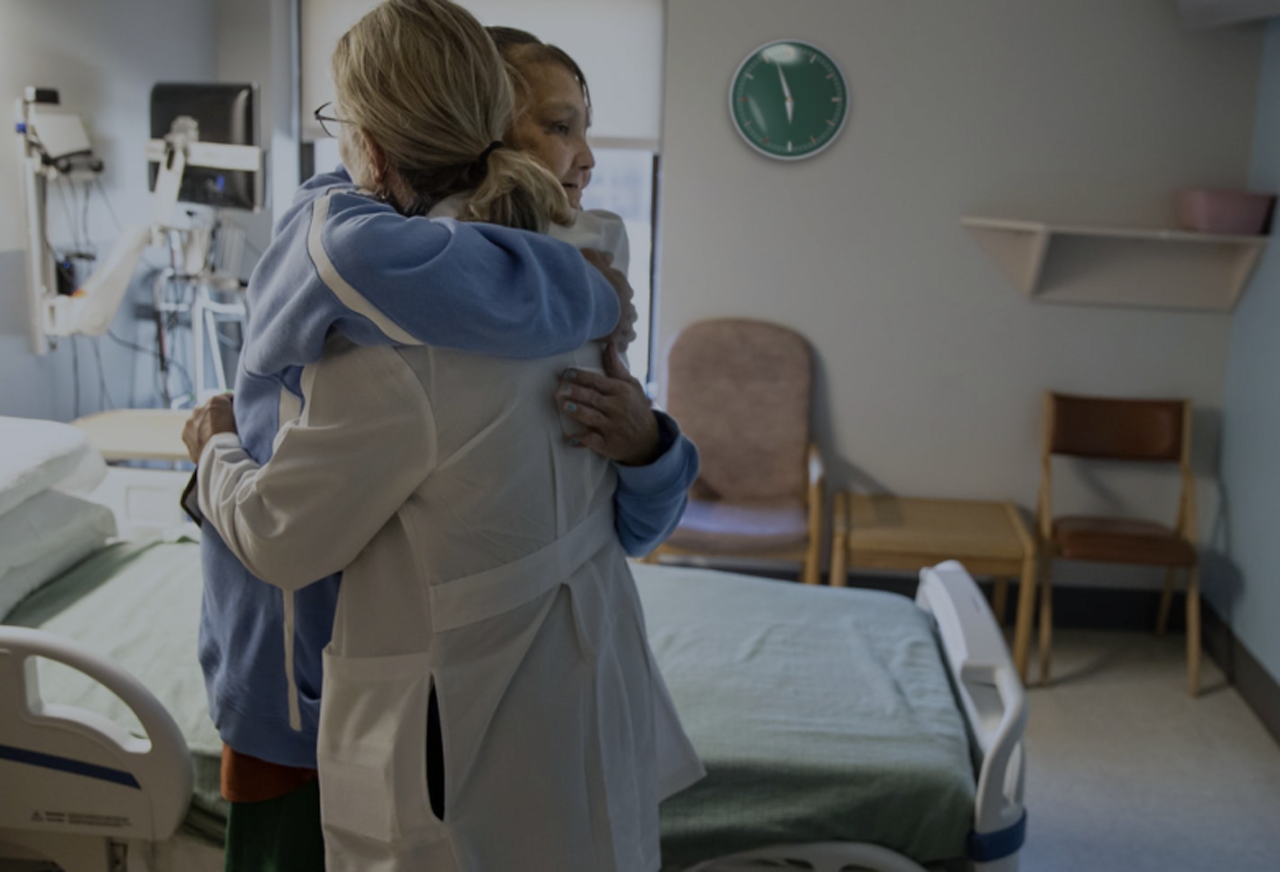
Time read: {"hour": 5, "minute": 57}
